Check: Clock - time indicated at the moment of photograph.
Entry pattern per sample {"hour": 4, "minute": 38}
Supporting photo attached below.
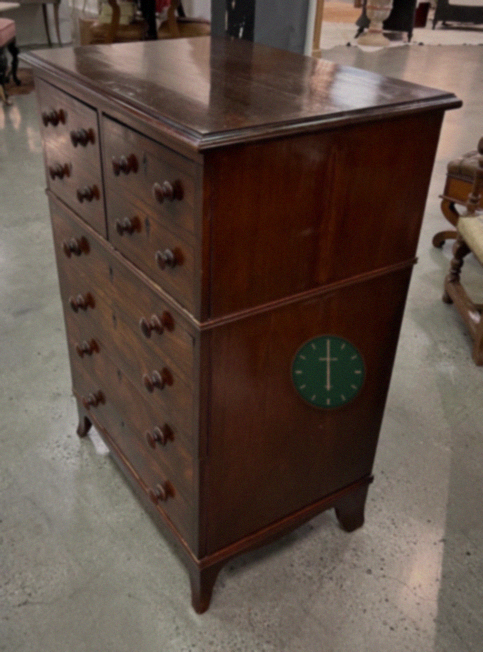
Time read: {"hour": 6, "minute": 0}
